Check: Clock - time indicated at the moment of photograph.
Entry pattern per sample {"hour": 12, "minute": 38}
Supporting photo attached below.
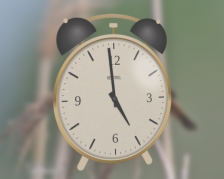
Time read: {"hour": 4, "minute": 59}
